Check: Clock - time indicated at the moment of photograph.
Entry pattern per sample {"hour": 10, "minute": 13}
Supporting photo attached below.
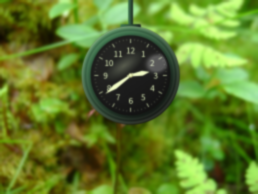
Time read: {"hour": 2, "minute": 39}
